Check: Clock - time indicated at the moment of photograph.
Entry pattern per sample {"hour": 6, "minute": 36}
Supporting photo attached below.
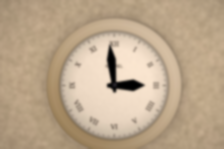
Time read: {"hour": 2, "minute": 59}
